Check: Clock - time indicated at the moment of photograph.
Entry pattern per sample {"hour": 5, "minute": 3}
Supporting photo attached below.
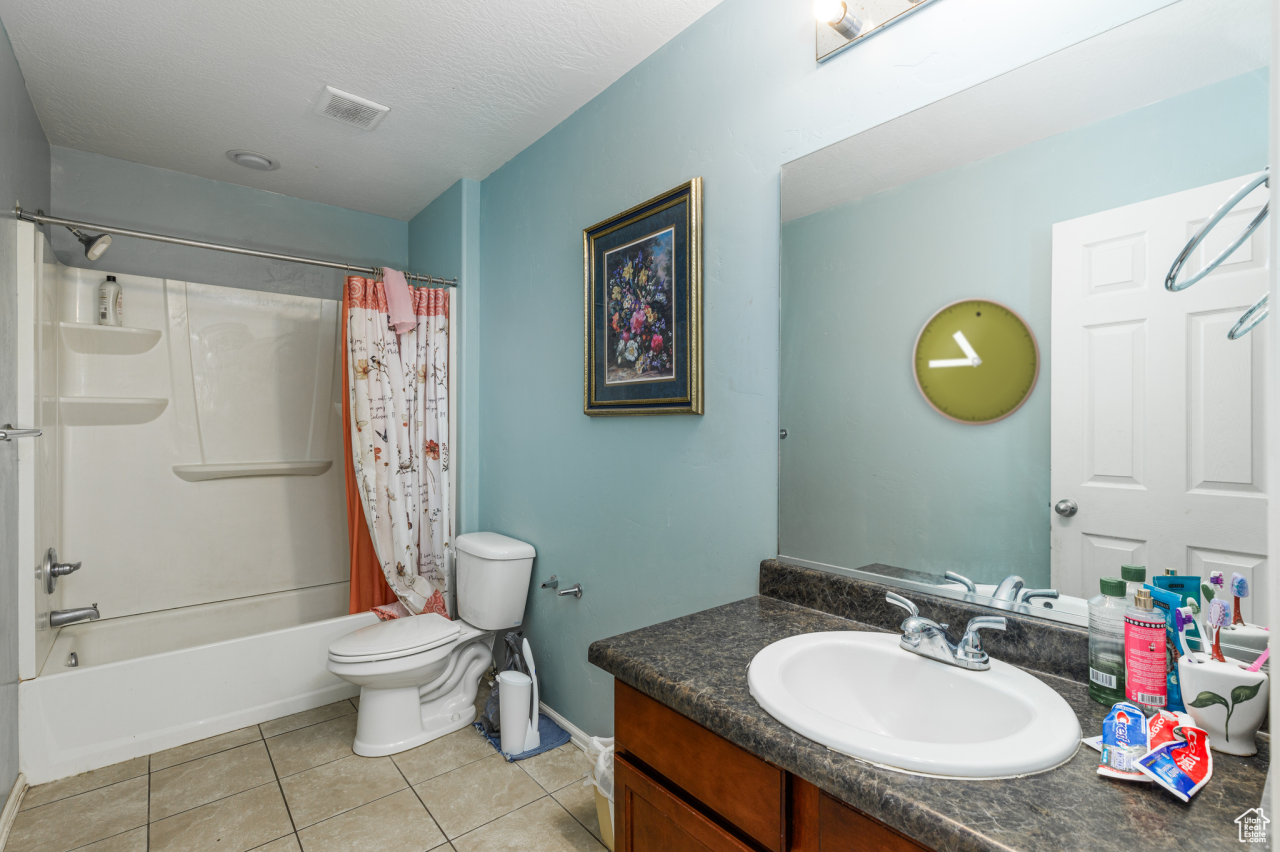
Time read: {"hour": 10, "minute": 44}
